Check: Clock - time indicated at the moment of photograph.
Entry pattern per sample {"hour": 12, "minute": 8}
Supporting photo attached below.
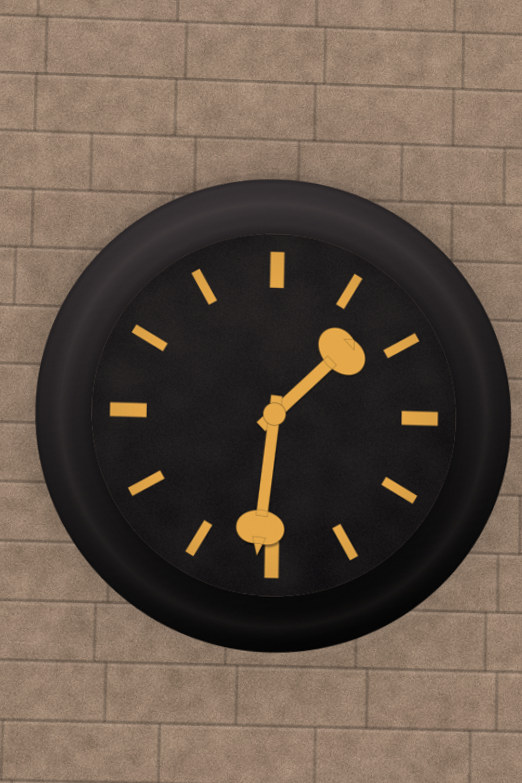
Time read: {"hour": 1, "minute": 31}
